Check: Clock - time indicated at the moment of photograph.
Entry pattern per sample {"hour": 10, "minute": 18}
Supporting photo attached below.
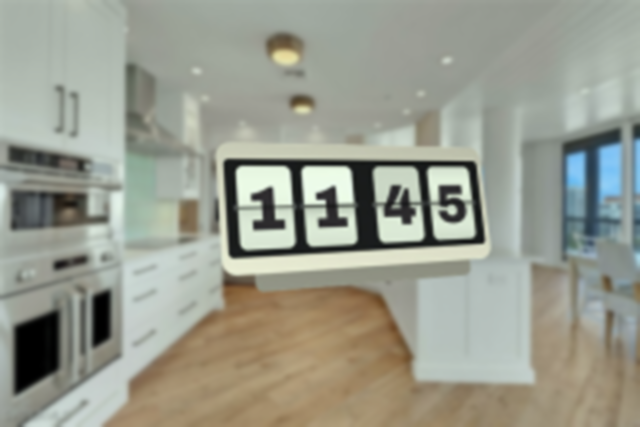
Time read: {"hour": 11, "minute": 45}
